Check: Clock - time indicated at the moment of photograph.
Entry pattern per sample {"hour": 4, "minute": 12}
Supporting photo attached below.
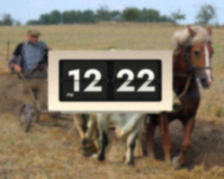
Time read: {"hour": 12, "minute": 22}
